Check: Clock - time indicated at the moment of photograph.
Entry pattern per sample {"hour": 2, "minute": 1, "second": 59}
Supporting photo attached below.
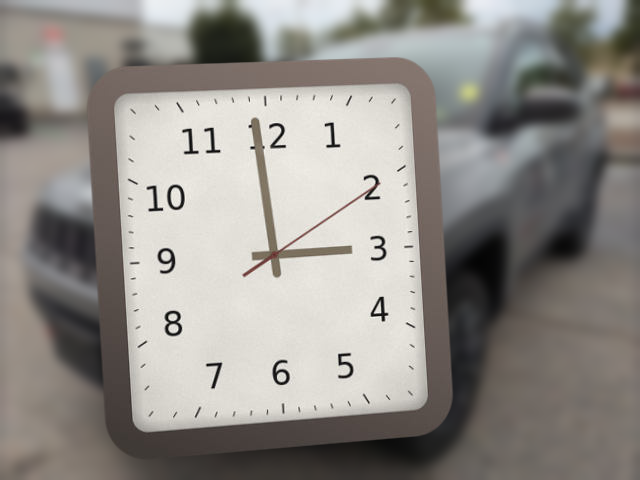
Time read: {"hour": 2, "minute": 59, "second": 10}
